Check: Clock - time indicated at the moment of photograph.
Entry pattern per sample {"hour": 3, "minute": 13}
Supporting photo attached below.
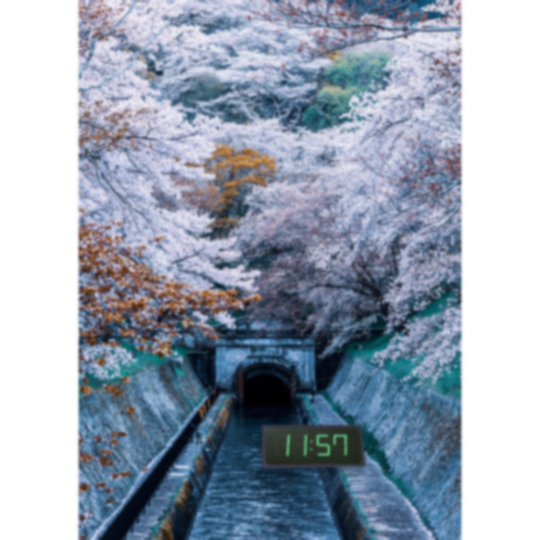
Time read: {"hour": 11, "minute": 57}
